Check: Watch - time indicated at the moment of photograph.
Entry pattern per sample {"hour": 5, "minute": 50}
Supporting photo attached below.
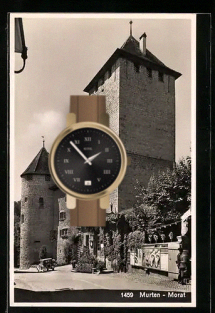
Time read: {"hour": 1, "minute": 53}
